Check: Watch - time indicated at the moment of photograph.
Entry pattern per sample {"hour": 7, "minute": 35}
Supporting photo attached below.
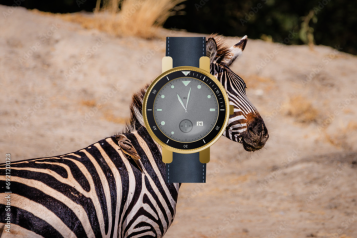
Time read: {"hour": 11, "minute": 2}
